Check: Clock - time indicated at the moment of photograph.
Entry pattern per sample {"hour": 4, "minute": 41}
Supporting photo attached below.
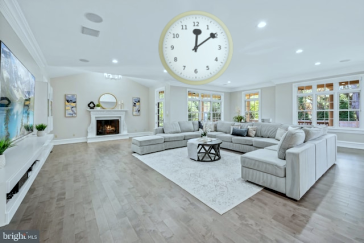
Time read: {"hour": 12, "minute": 9}
